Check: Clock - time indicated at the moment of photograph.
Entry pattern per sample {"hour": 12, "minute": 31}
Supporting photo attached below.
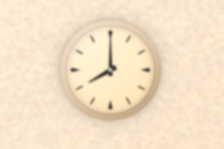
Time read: {"hour": 8, "minute": 0}
